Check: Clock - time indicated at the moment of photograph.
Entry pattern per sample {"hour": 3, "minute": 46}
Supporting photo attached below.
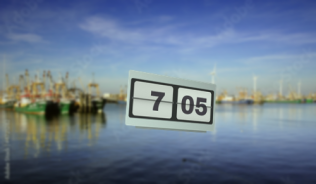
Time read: {"hour": 7, "minute": 5}
